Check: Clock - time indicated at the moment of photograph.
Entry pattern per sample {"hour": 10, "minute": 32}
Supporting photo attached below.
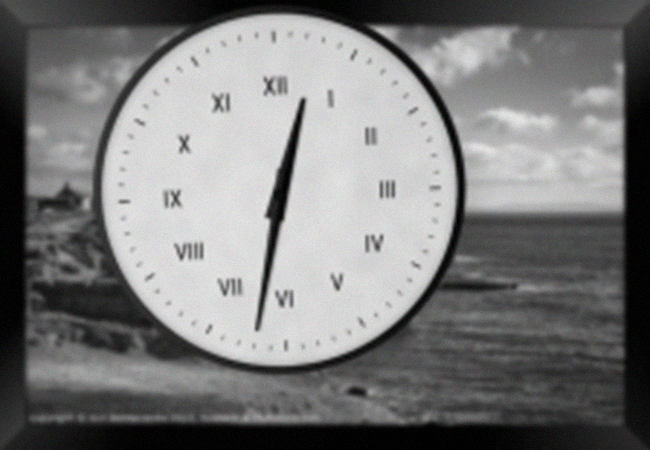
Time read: {"hour": 12, "minute": 32}
